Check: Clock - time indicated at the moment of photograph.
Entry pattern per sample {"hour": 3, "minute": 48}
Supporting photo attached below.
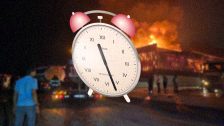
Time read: {"hour": 11, "minute": 27}
